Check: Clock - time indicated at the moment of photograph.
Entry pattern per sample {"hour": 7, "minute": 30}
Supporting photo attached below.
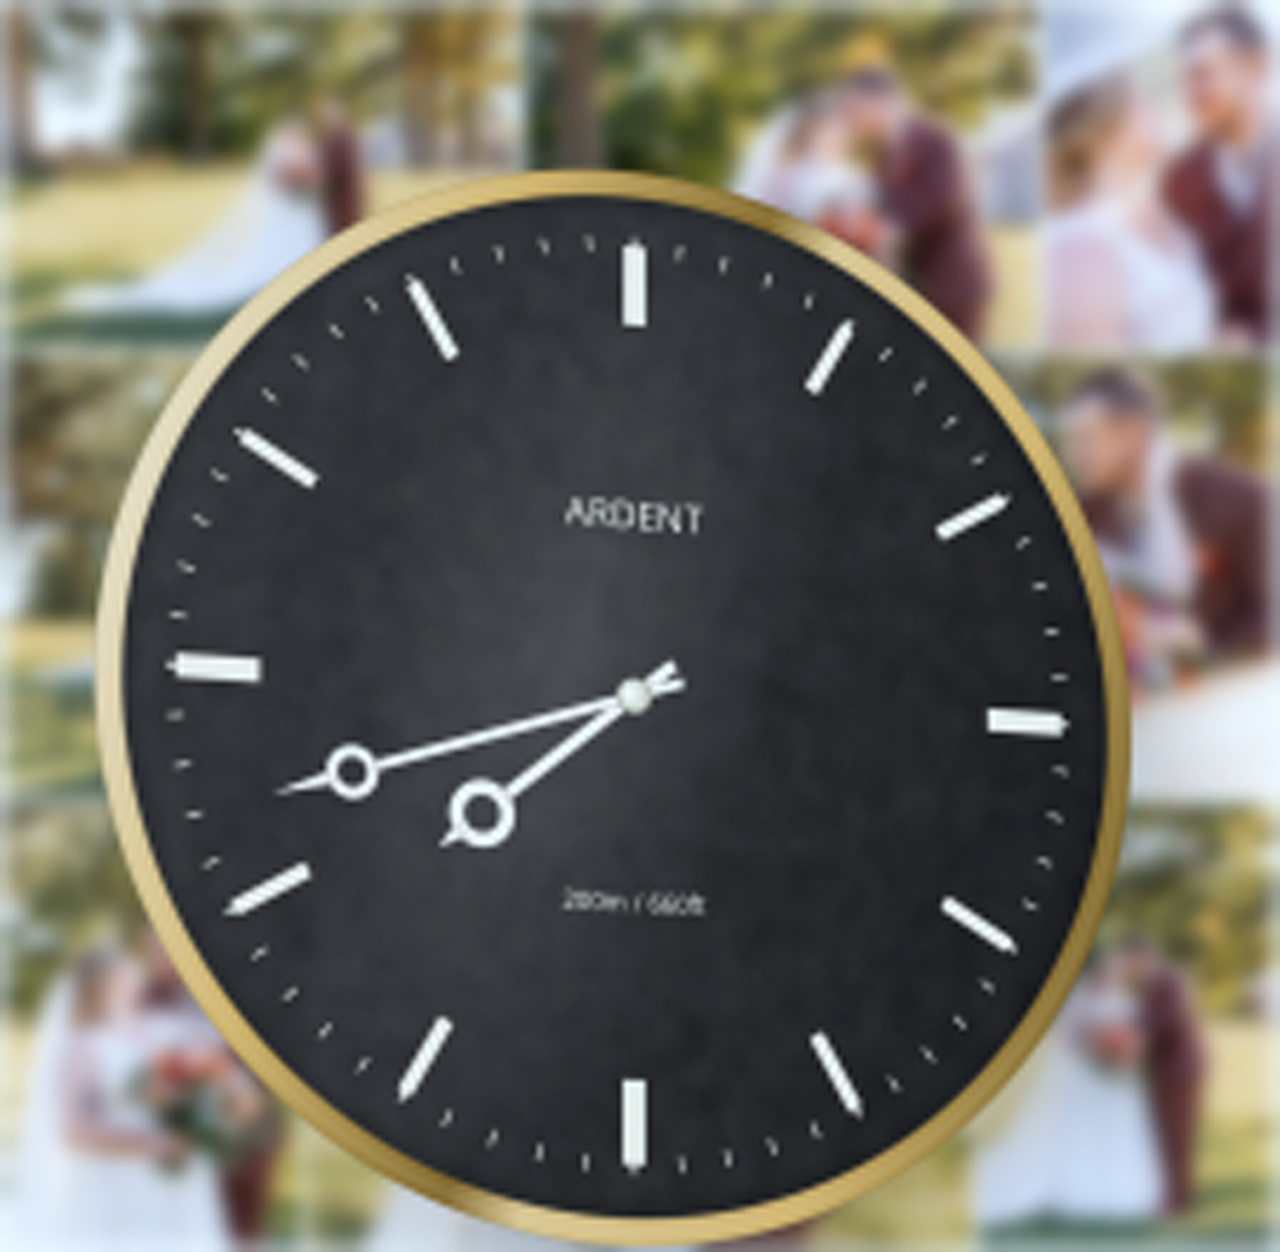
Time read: {"hour": 7, "minute": 42}
